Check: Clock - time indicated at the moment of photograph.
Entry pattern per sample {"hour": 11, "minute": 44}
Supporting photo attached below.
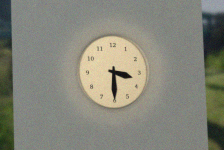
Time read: {"hour": 3, "minute": 30}
